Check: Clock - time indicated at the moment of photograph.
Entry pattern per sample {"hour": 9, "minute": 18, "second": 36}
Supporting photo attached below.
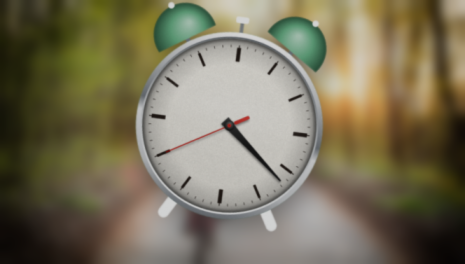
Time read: {"hour": 4, "minute": 21, "second": 40}
